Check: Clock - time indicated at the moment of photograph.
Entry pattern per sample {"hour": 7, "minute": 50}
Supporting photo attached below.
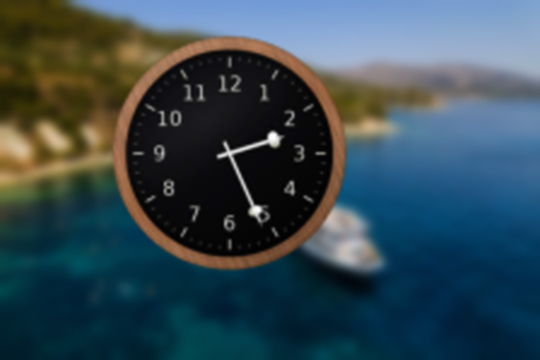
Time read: {"hour": 2, "minute": 26}
